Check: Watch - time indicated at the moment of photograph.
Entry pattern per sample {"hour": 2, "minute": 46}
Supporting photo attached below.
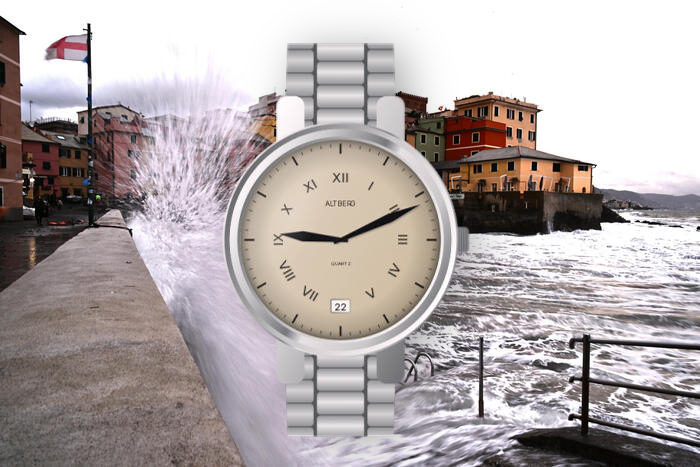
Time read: {"hour": 9, "minute": 11}
